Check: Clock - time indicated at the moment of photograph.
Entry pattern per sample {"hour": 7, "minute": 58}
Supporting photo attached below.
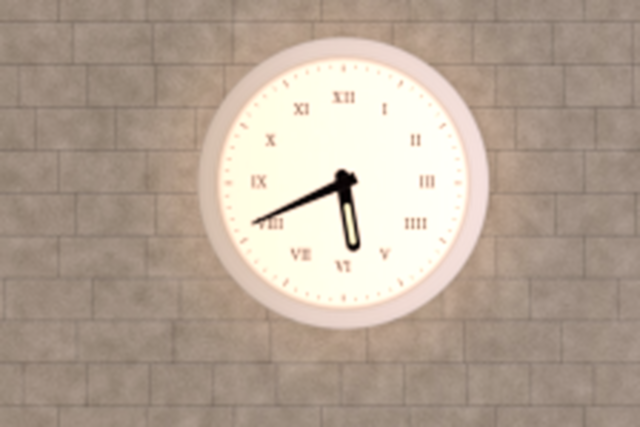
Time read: {"hour": 5, "minute": 41}
